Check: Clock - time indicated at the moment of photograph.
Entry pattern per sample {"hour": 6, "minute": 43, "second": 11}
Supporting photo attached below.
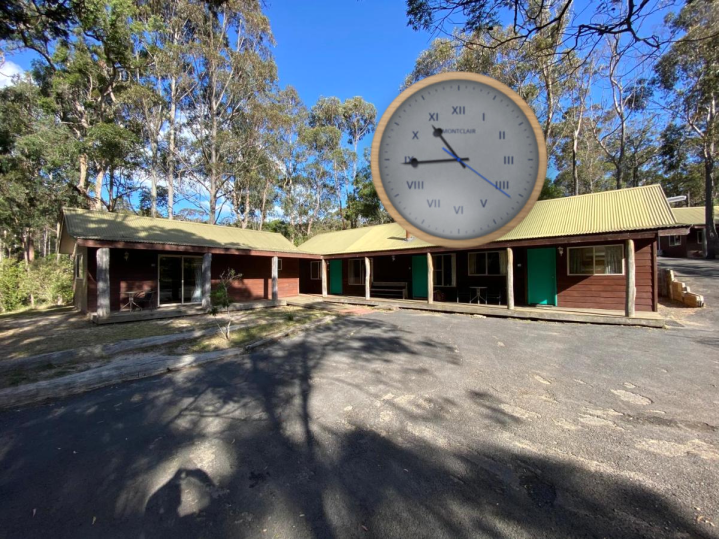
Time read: {"hour": 10, "minute": 44, "second": 21}
